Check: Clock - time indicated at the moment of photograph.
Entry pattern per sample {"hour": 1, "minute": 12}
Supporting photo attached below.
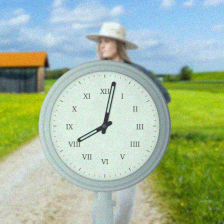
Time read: {"hour": 8, "minute": 2}
